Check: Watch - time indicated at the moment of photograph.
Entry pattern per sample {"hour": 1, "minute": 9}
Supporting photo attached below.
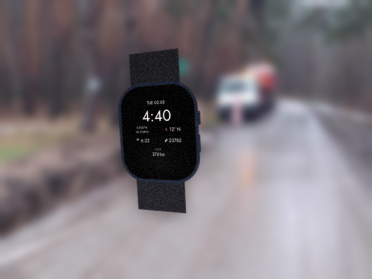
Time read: {"hour": 4, "minute": 40}
